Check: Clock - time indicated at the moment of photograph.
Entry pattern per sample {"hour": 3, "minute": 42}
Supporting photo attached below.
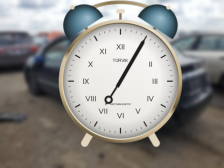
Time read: {"hour": 7, "minute": 5}
